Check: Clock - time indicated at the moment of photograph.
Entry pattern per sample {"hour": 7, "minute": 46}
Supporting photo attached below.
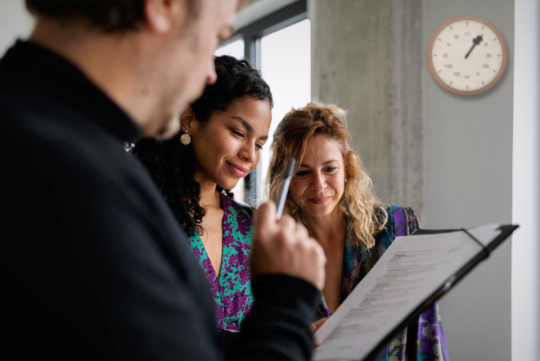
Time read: {"hour": 1, "minute": 6}
